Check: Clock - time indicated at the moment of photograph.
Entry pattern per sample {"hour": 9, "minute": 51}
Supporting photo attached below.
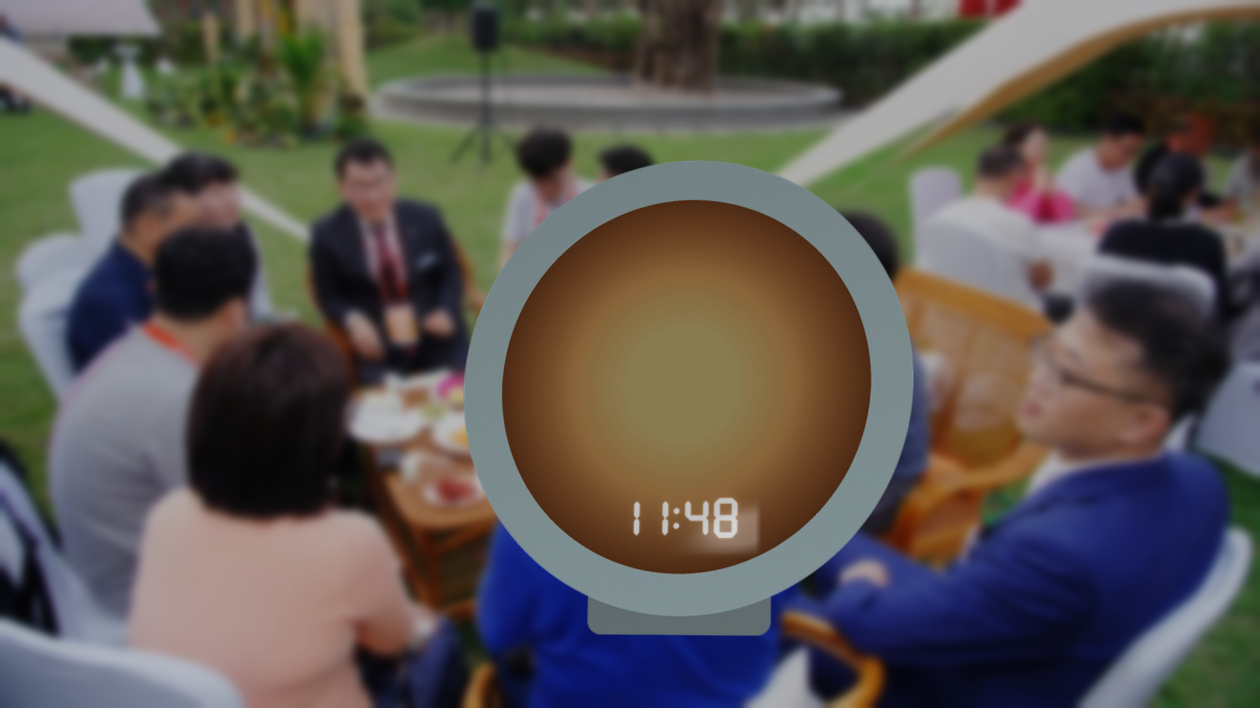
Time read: {"hour": 11, "minute": 48}
